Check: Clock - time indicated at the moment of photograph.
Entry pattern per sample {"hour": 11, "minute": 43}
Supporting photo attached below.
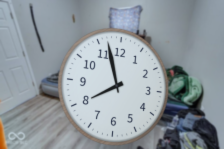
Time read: {"hour": 7, "minute": 57}
